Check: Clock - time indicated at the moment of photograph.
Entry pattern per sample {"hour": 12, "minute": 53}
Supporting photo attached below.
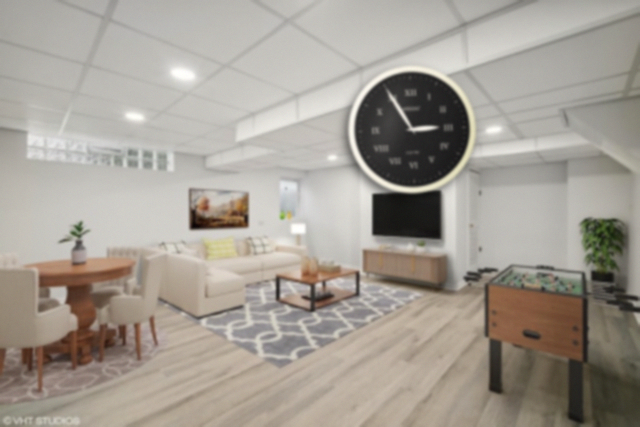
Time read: {"hour": 2, "minute": 55}
